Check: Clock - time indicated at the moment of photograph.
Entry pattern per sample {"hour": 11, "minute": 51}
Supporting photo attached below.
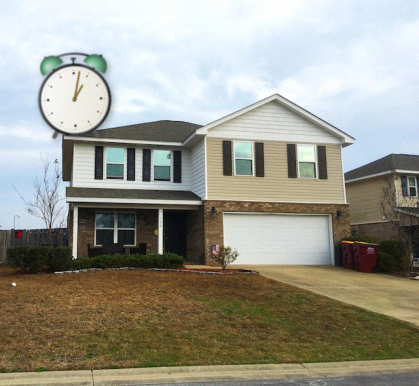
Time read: {"hour": 1, "minute": 2}
